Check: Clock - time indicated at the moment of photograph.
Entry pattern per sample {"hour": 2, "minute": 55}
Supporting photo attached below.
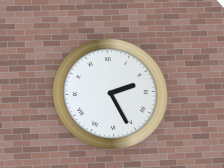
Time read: {"hour": 2, "minute": 26}
